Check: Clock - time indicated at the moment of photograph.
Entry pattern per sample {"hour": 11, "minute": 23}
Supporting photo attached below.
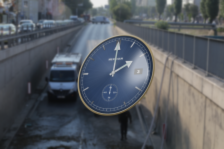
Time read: {"hour": 2, "minute": 0}
